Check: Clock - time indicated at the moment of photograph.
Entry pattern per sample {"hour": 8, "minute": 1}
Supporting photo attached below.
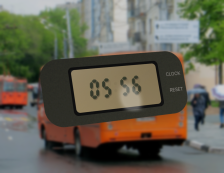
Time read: {"hour": 5, "minute": 56}
